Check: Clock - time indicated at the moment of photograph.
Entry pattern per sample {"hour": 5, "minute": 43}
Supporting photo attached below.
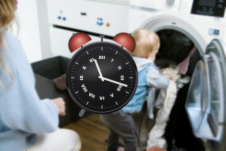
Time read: {"hour": 11, "minute": 18}
